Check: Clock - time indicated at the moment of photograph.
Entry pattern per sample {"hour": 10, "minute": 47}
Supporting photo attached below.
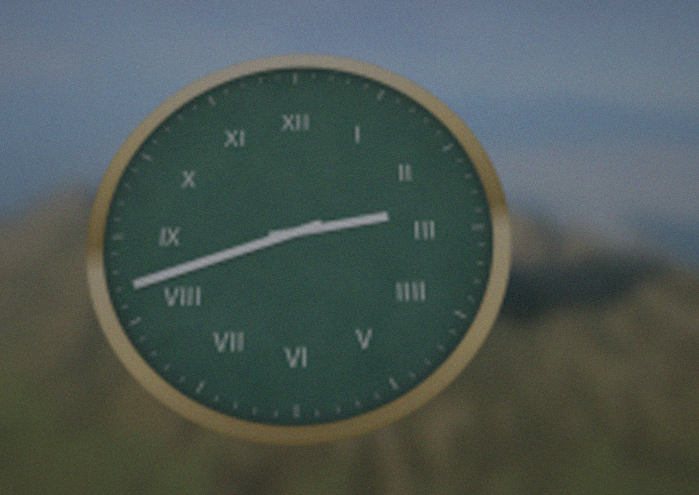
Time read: {"hour": 2, "minute": 42}
